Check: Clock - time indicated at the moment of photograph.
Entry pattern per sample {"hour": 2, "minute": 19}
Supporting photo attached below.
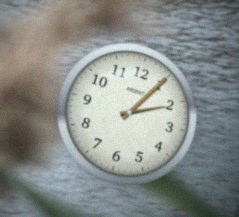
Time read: {"hour": 2, "minute": 5}
